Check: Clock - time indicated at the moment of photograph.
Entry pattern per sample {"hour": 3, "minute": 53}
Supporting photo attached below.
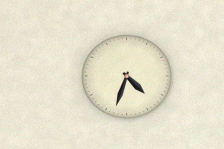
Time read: {"hour": 4, "minute": 33}
